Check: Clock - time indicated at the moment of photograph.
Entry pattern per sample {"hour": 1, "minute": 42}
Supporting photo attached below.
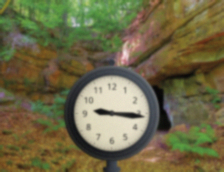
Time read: {"hour": 9, "minute": 16}
